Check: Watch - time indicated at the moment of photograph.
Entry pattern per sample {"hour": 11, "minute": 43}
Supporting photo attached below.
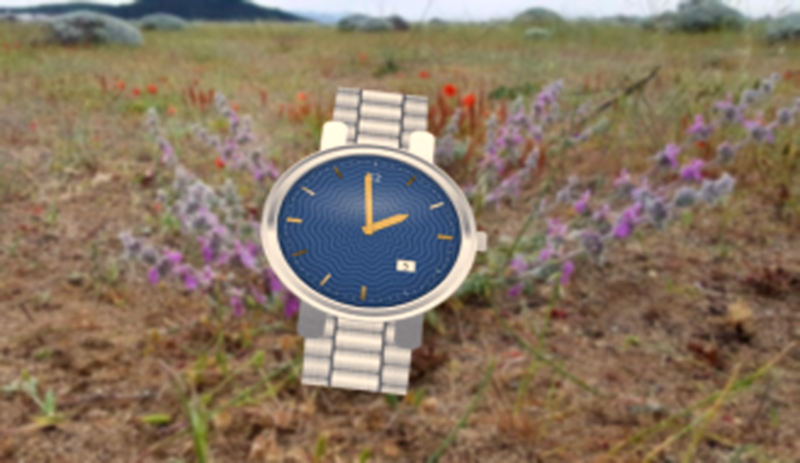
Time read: {"hour": 1, "minute": 59}
